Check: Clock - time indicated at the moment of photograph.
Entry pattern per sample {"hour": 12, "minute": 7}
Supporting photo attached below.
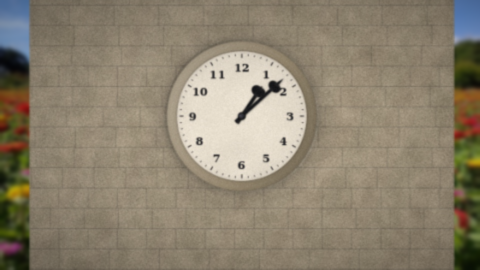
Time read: {"hour": 1, "minute": 8}
